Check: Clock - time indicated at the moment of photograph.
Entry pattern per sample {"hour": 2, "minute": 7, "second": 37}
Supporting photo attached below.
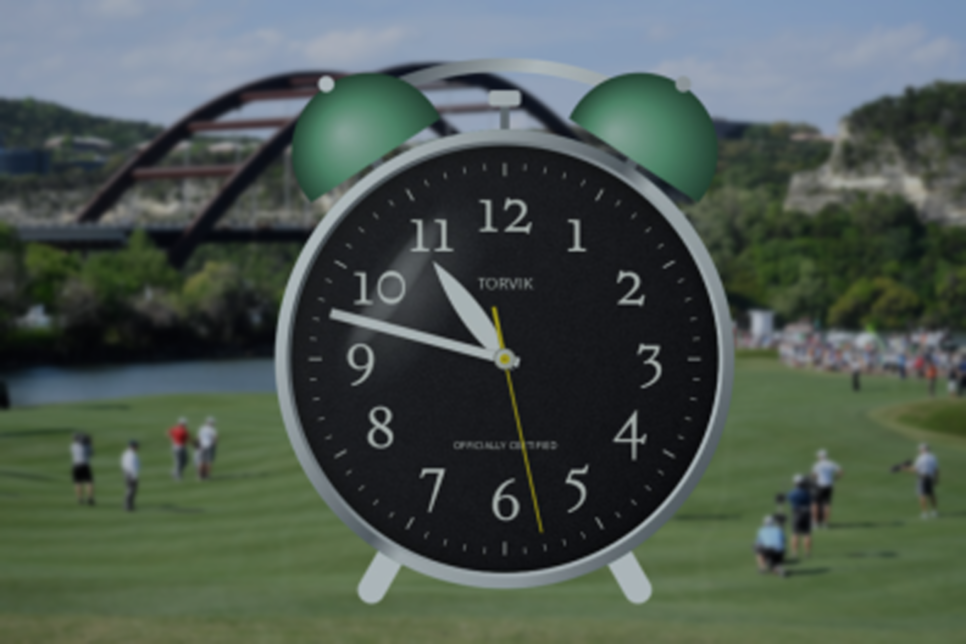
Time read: {"hour": 10, "minute": 47, "second": 28}
